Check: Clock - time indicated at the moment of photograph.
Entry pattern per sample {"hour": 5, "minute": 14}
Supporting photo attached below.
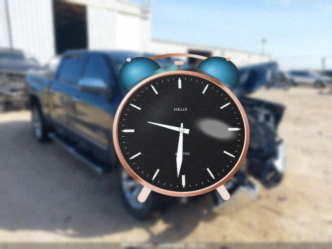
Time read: {"hour": 9, "minute": 31}
